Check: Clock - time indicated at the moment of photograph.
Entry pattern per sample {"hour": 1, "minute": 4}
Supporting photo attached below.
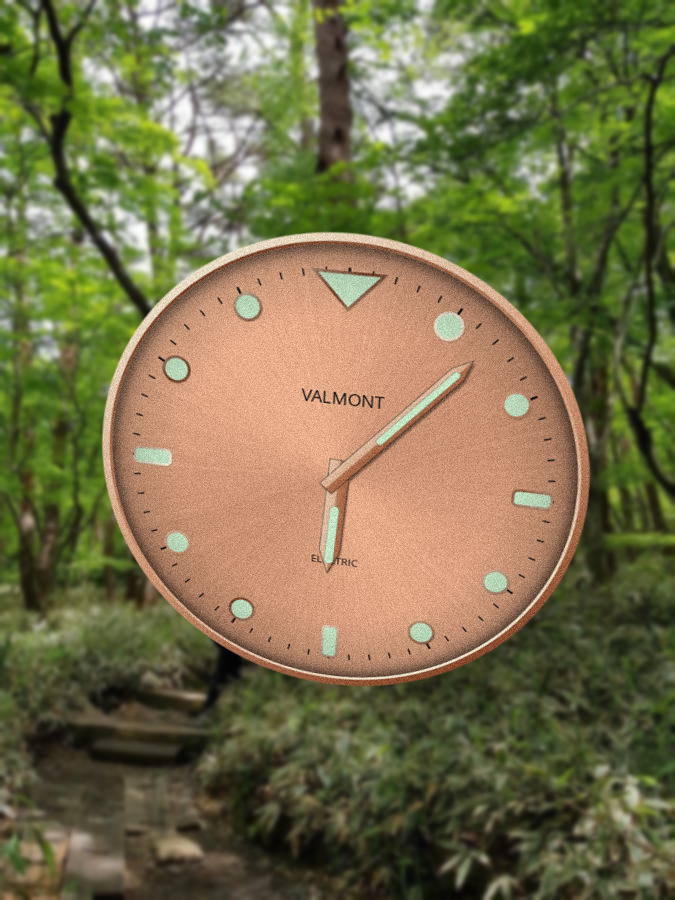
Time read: {"hour": 6, "minute": 7}
